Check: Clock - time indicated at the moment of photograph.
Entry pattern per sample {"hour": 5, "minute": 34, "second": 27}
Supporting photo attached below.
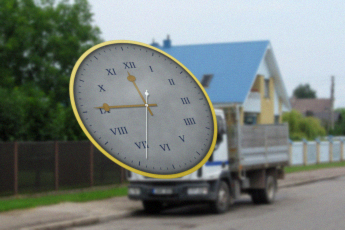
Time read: {"hour": 11, "minute": 45, "second": 34}
